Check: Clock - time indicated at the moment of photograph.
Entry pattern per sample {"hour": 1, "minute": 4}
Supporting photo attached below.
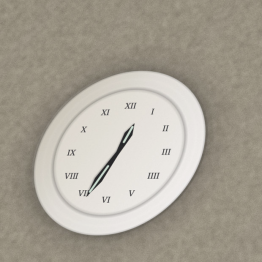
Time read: {"hour": 12, "minute": 34}
